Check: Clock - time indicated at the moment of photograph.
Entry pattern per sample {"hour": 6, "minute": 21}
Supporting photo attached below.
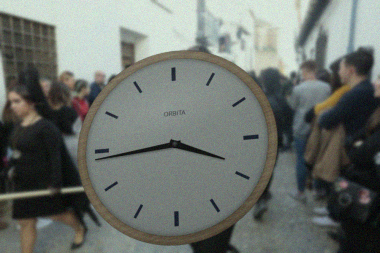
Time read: {"hour": 3, "minute": 44}
